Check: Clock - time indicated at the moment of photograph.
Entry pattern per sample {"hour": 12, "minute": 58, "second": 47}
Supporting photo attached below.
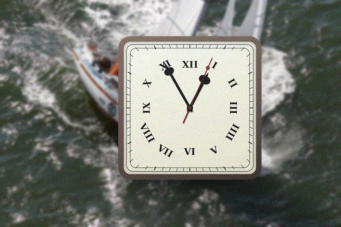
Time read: {"hour": 12, "minute": 55, "second": 4}
